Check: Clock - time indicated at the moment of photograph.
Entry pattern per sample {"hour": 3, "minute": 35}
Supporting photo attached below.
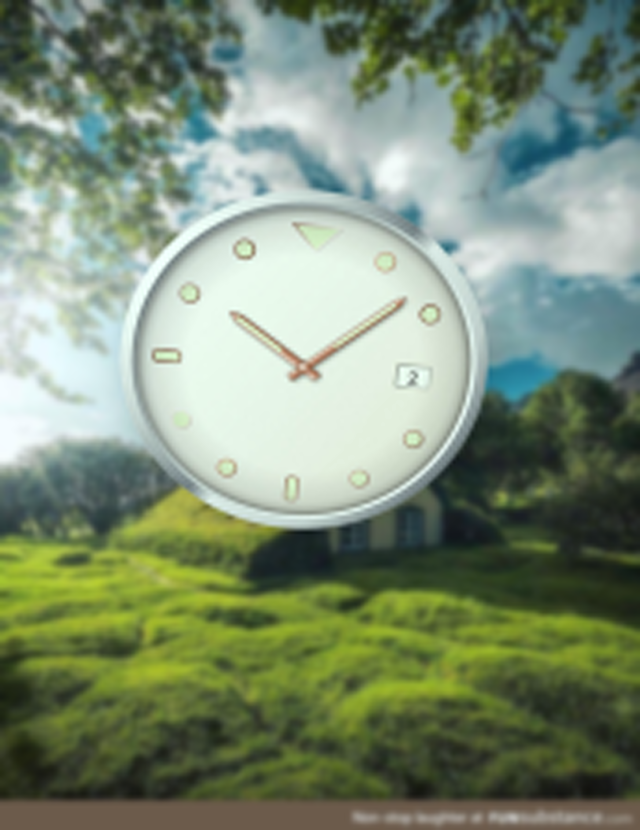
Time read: {"hour": 10, "minute": 8}
